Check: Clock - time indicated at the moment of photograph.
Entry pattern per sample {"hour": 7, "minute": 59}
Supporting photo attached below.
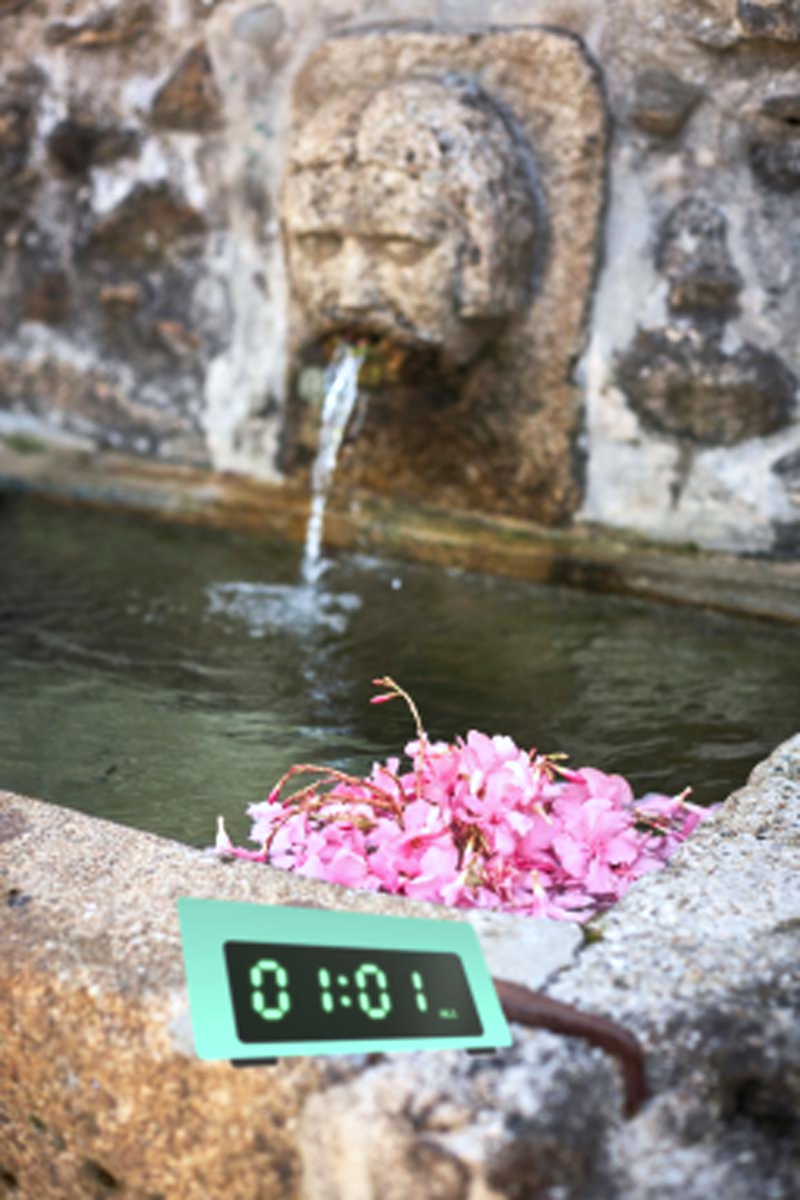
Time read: {"hour": 1, "minute": 1}
